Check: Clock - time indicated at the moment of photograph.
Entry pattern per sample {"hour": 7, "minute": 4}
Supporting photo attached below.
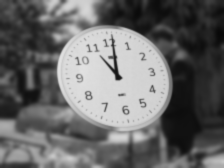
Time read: {"hour": 11, "minute": 1}
